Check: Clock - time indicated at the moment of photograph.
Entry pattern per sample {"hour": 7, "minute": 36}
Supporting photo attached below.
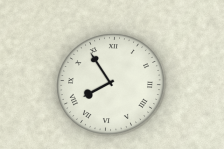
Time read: {"hour": 7, "minute": 54}
